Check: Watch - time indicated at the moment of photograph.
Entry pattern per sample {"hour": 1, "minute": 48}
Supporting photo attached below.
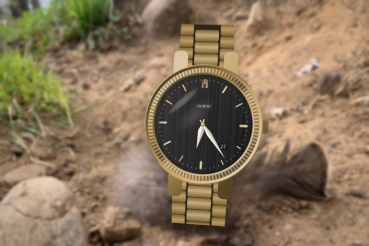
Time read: {"hour": 6, "minute": 24}
